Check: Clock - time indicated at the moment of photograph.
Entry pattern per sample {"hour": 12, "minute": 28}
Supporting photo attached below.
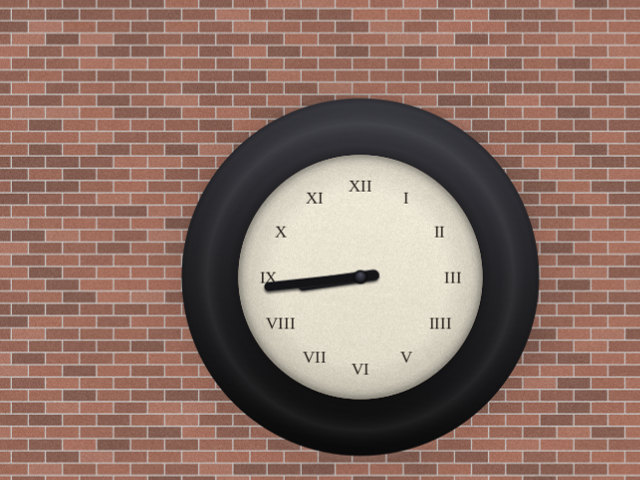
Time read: {"hour": 8, "minute": 44}
